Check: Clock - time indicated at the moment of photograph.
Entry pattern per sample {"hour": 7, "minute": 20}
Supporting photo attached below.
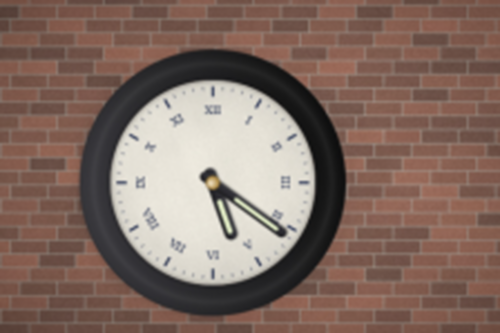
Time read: {"hour": 5, "minute": 21}
